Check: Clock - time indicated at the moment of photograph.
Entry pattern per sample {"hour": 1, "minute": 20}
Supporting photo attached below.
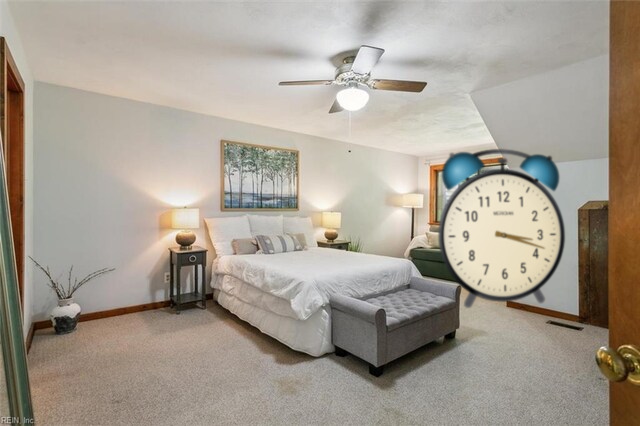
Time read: {"hour": 3, "minute": 18}
